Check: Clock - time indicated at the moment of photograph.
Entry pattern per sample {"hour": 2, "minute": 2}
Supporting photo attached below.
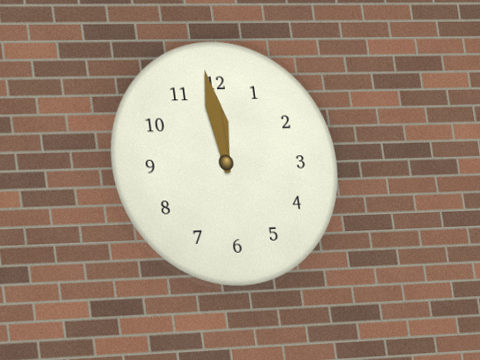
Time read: {"hour": 11, "minute": 59}
